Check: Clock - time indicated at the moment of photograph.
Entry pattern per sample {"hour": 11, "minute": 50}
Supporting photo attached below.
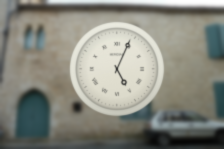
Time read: {"hour": 5, "minute": 4}
